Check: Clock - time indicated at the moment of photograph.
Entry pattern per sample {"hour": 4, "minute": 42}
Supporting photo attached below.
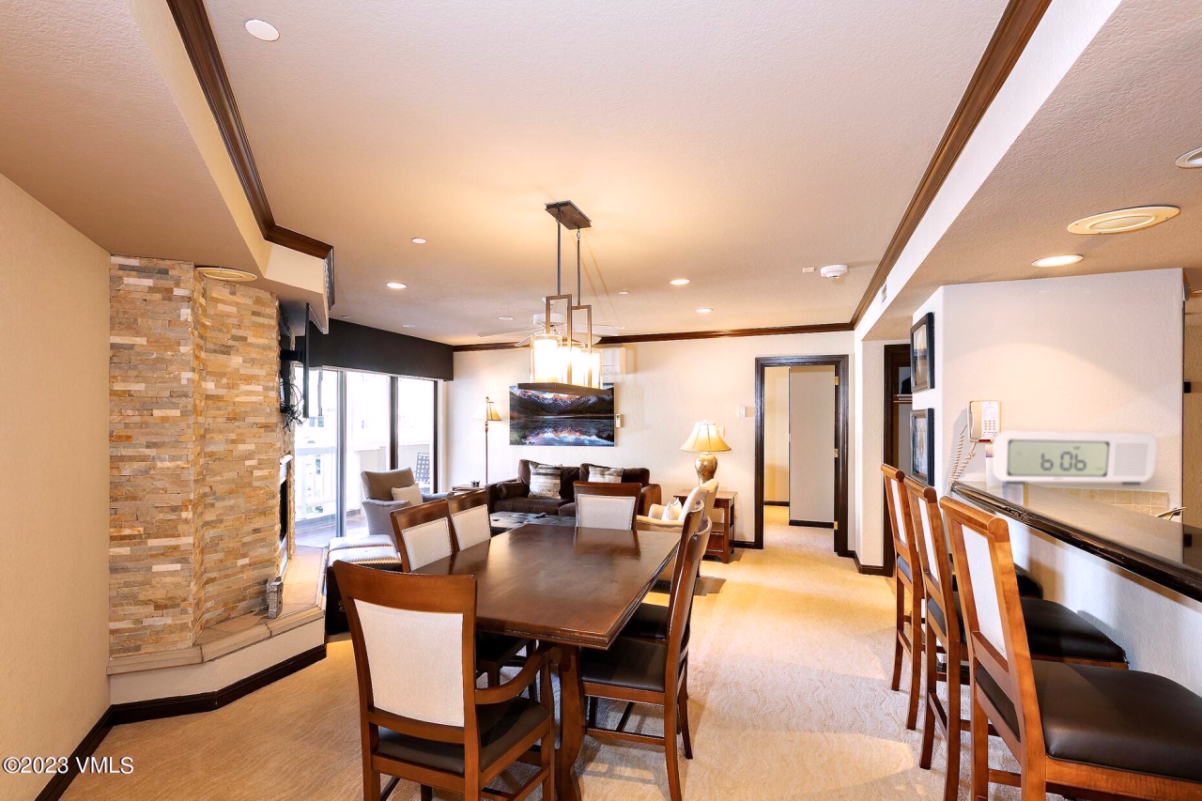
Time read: {"hour": 6, "minute": 6}
